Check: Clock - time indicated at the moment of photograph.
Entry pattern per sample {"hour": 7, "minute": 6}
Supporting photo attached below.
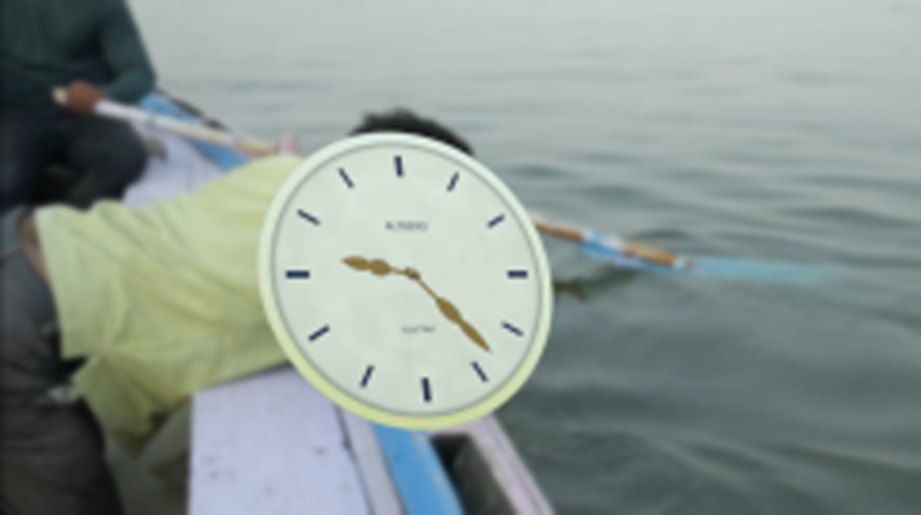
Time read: {"hour": 9, "minute": 23}
